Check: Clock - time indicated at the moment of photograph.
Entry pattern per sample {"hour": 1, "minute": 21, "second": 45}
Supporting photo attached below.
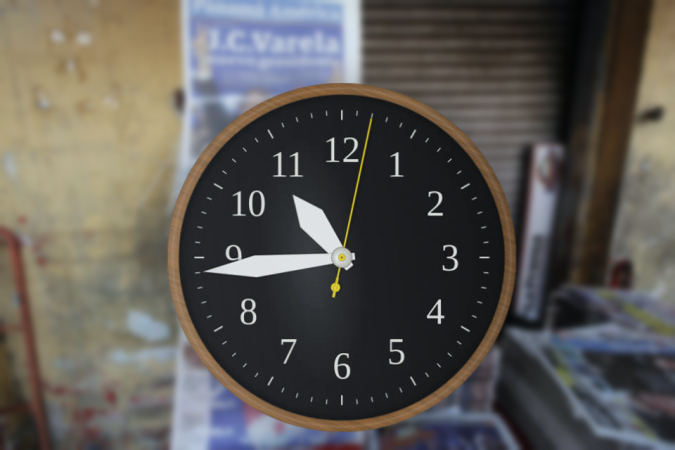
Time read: {"hour": 10, "minute": 44, "second": 2}
